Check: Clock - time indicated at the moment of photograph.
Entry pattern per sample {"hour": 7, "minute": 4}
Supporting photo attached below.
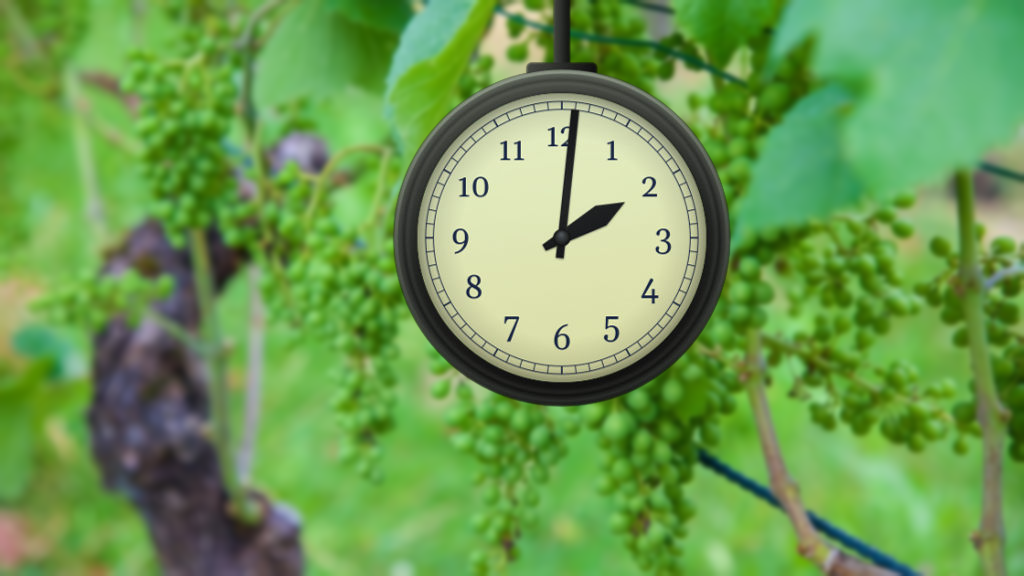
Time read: {"hour": 2, "minute": 1}
